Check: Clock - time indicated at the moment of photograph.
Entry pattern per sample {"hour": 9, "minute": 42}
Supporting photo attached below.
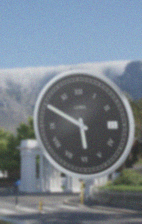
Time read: {"hour": 5, "minute": 50}
